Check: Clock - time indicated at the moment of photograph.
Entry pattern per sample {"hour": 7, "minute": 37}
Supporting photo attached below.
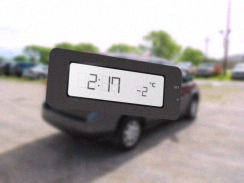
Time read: {"hour": 2, "minute": 17}
